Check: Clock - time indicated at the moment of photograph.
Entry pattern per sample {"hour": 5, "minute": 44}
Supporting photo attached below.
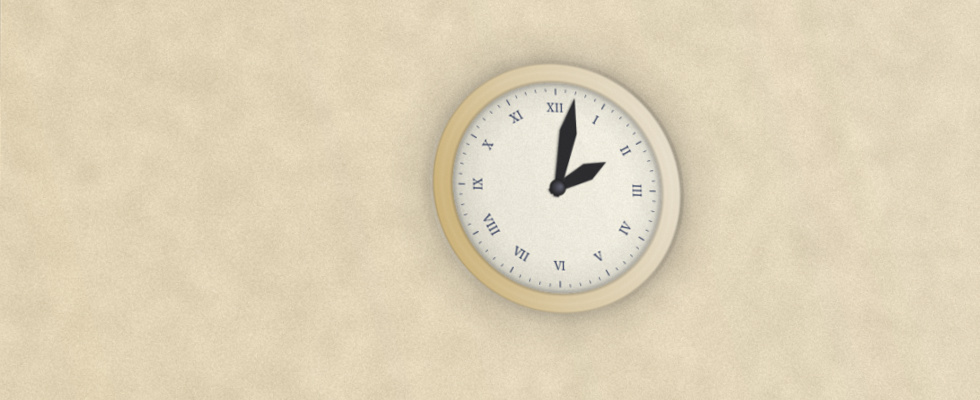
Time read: {"hour": 2, "minute": 2}
